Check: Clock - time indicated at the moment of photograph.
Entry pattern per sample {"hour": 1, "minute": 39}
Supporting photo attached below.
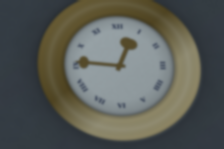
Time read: {"hour": 12, "minute": 46}
